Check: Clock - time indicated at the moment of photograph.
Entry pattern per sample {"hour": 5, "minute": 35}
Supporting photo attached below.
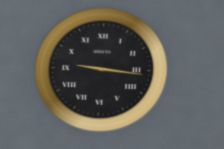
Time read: {"hour": 9, "minute": 16}
